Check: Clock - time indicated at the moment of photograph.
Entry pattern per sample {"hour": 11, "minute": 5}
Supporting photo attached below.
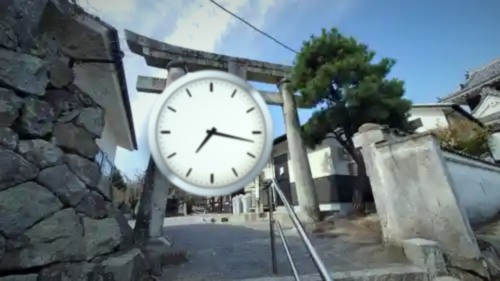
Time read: {"hour": 7, "minute": 17}
